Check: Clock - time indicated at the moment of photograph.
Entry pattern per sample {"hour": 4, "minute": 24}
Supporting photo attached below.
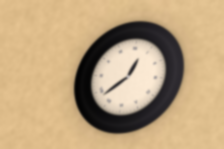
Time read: {"hour": 12, "minute": 38}
